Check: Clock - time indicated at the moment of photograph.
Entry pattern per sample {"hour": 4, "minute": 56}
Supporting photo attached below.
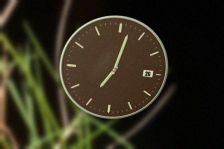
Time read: {"hour": 7, "minute": 2}
